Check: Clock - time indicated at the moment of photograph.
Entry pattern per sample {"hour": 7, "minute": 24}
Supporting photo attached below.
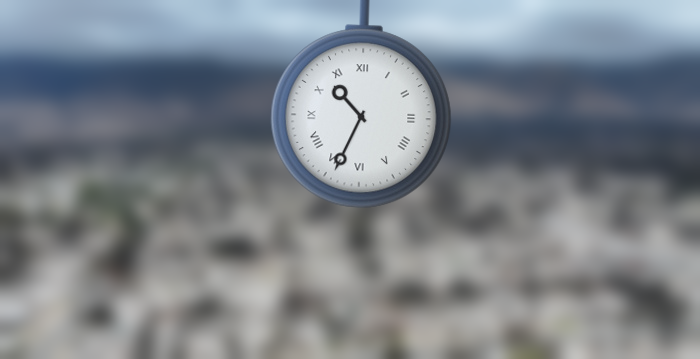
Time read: {"hour": 10, "minute": 34}
